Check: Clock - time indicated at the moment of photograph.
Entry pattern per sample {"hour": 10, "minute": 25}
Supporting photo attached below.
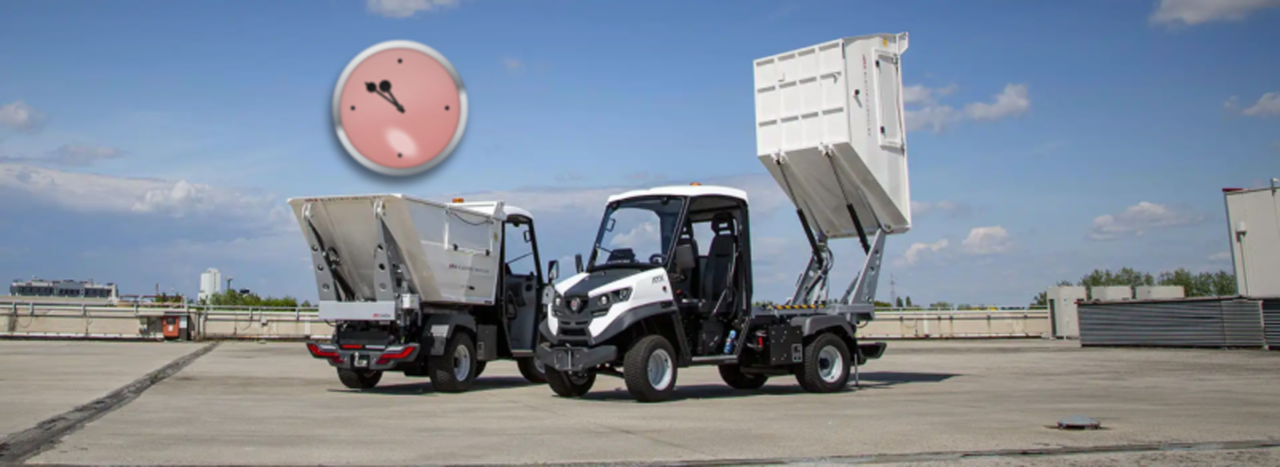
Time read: {"hour": 10, "minute": 51}
